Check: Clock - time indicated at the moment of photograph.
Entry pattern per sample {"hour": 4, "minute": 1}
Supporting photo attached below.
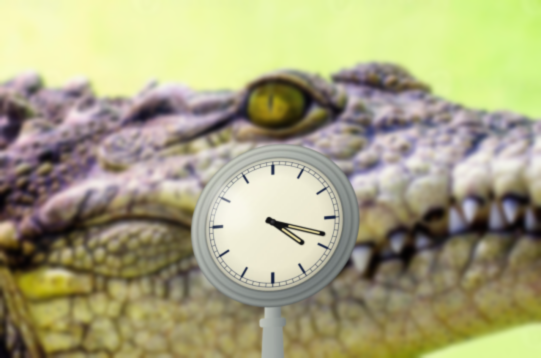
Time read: {"hour": 4, "minute": 18}
